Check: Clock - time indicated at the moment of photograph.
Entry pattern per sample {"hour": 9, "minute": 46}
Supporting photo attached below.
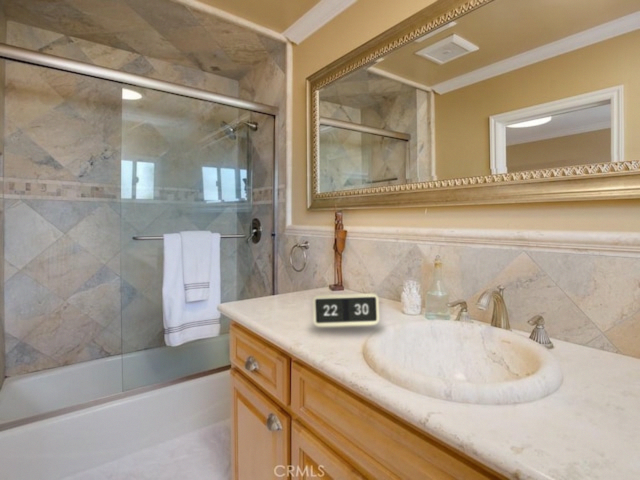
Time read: {"hour": 22, "minute": 30}
